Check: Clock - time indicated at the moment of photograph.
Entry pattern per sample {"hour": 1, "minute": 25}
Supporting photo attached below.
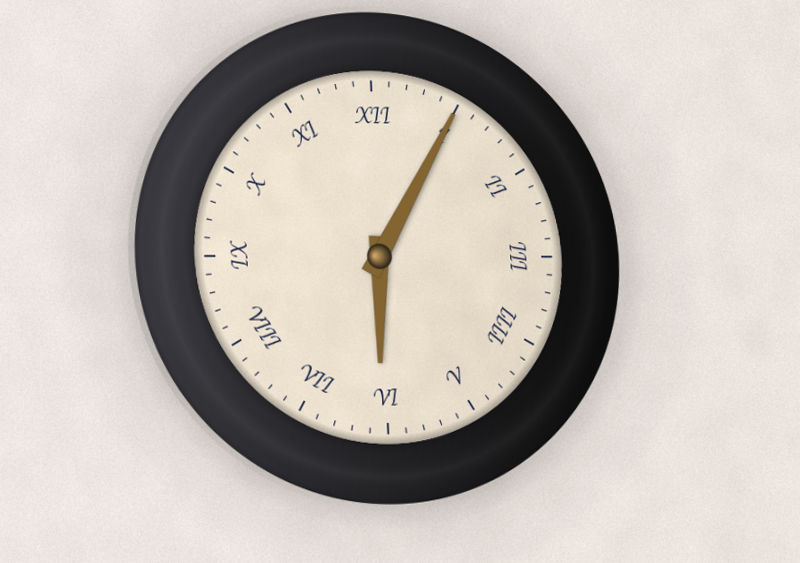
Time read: {"hour": 6, "minute": 5}
